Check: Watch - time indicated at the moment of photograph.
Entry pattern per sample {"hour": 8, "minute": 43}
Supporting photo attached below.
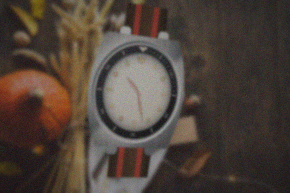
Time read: {"hour": 10, "minute": 27}
